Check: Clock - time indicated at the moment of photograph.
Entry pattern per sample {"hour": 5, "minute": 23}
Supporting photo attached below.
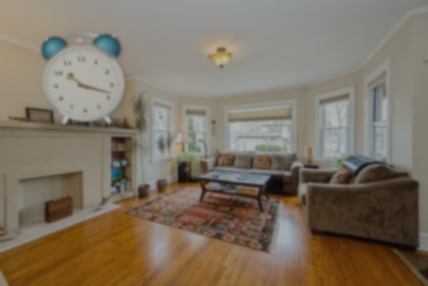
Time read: {"hour": 10, "minute": 18}
